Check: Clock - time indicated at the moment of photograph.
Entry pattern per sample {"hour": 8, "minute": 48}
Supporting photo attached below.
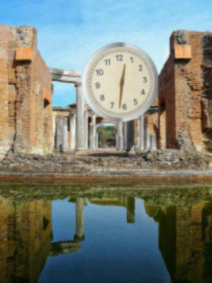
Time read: {"hour": 12, "minute": 32}
